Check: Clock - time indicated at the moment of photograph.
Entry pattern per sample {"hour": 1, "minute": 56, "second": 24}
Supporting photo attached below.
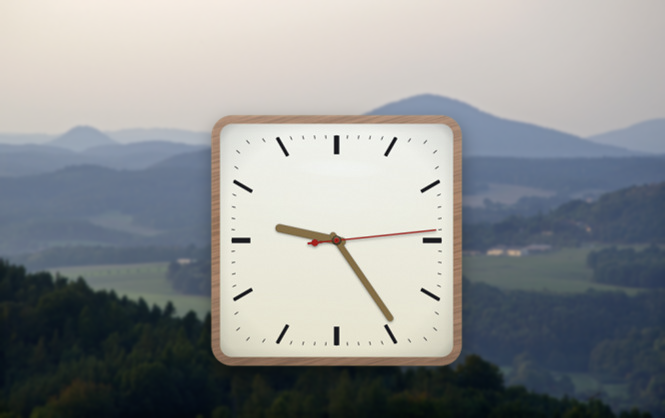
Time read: {"hour": 9, "minute": 24, "second": 14}
